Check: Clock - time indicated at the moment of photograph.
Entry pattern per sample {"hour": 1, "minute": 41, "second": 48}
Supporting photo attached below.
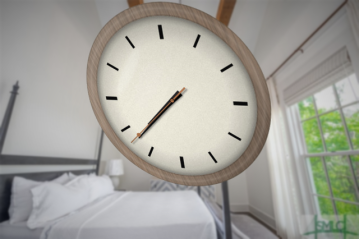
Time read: {"hour": 7, "minute": 37, "second": 38}
